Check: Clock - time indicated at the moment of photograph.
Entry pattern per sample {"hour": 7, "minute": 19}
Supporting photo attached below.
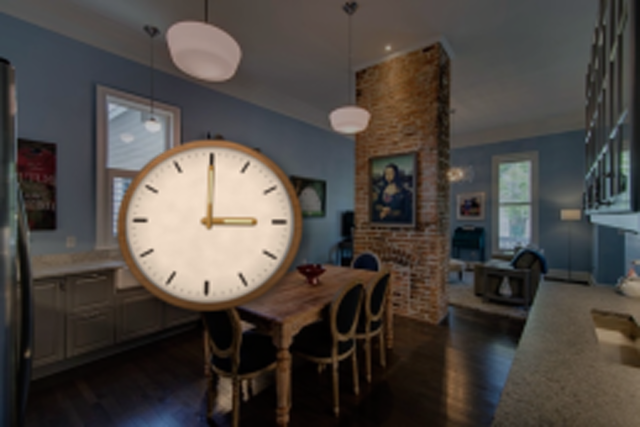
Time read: {"hour": 3, "minute": 0}
